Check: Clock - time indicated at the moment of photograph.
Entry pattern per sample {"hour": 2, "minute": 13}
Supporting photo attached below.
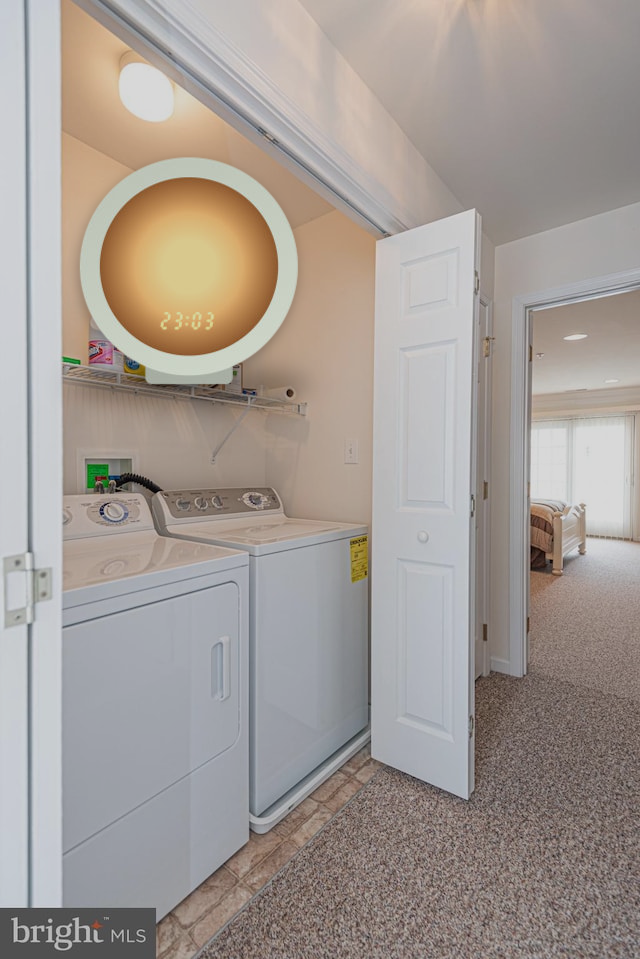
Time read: {"hour": 23, "minute": 3}
